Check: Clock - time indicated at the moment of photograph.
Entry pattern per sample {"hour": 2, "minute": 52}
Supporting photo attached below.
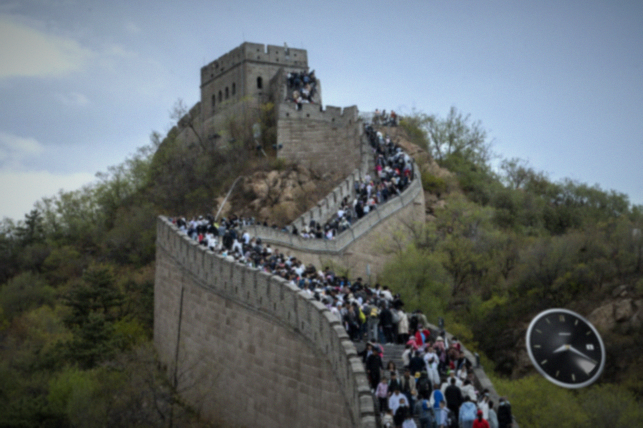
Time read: {"hour": 8, "minute": 20}
